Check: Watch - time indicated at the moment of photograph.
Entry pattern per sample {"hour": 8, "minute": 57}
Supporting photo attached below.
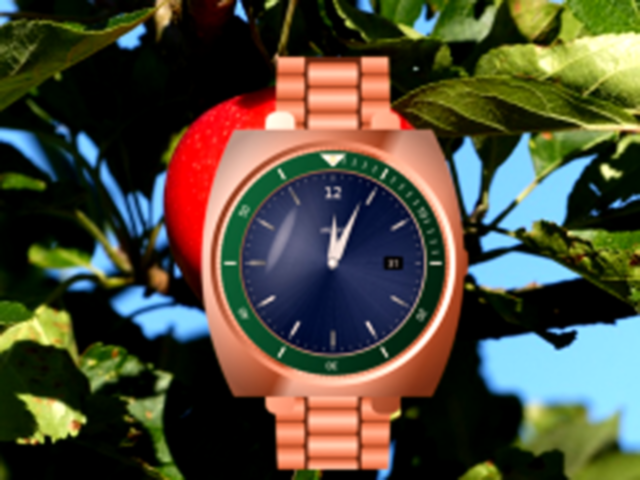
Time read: {"hour": 12, "minute": 4}
